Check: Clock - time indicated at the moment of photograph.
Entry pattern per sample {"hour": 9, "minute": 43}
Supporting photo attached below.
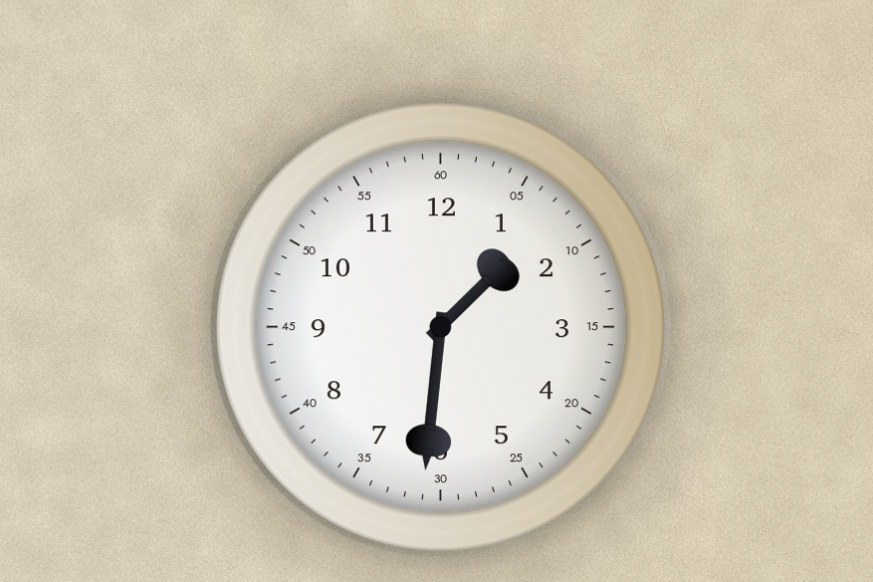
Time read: {"hour": 1, "minute": 31}
